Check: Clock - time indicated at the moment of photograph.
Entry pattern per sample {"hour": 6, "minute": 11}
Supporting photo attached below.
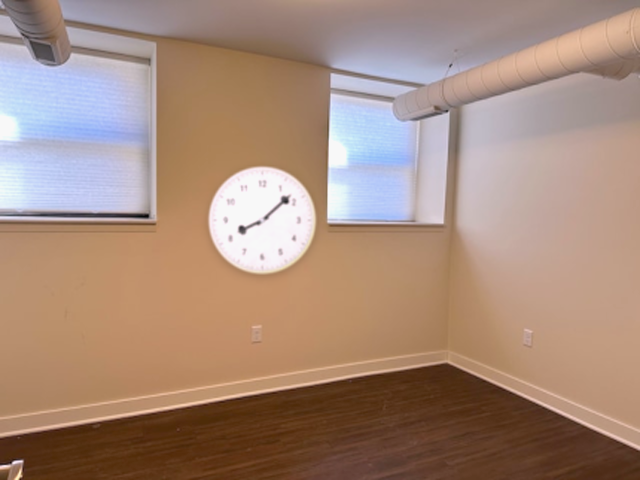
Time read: {"hour": 8, "minute": 8}
